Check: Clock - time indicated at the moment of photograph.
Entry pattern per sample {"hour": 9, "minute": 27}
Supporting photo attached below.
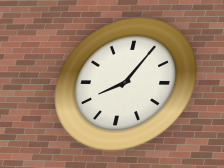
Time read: {"hour": 8, "minute": 5}
